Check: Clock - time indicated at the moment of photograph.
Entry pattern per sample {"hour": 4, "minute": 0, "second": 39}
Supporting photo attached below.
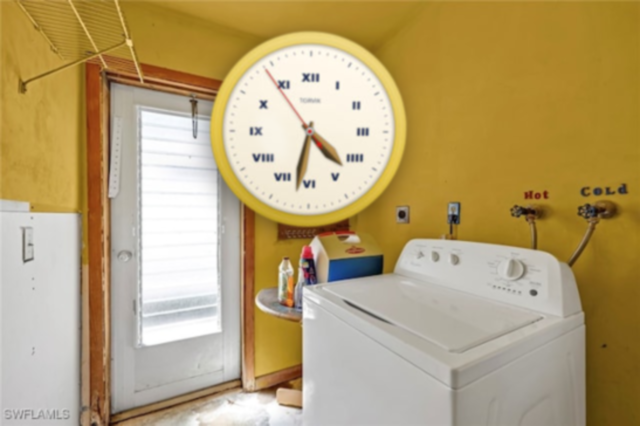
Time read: {"hour": 4, "minute": 31, "second": 54}
